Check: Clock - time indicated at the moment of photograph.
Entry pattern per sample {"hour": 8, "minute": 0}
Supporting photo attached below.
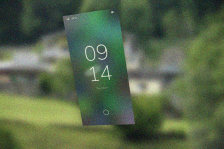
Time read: {"hour": 9, "minute": 14}
